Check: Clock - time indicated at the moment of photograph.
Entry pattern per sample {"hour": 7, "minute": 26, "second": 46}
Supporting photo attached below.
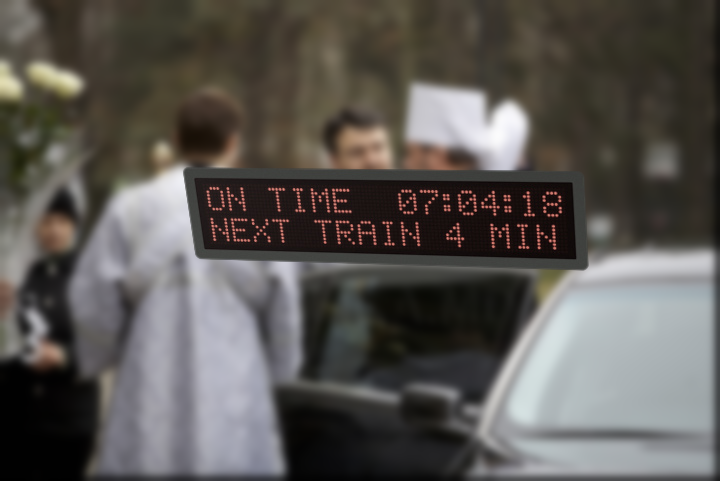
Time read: {"hour": 7, "minute": 4, "second": 18}
